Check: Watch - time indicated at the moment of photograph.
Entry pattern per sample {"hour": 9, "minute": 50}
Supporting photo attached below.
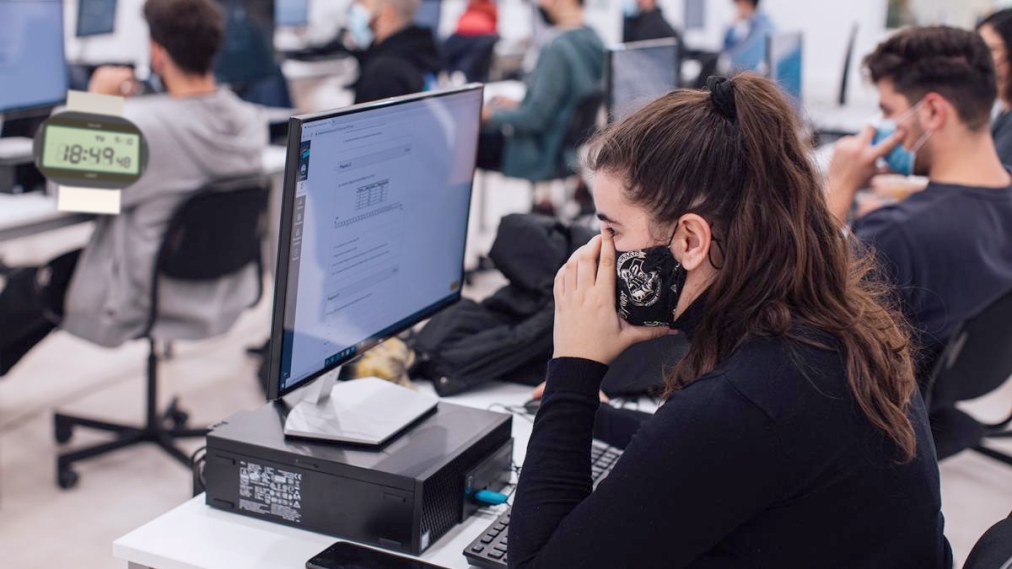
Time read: {"hour": 18, "minute": 49}
